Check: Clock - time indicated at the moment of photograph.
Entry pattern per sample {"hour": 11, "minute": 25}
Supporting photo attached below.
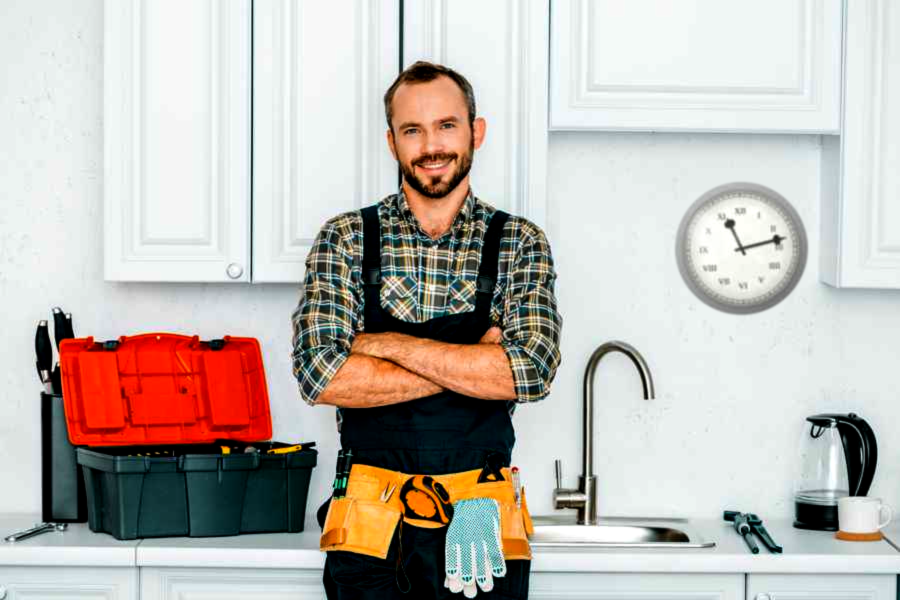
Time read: {"hour": 11, "minute": 13}
